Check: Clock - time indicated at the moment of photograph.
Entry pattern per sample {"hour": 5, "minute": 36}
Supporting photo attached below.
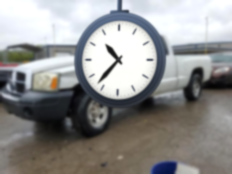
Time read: {"hour": 10, "minute": 37}
